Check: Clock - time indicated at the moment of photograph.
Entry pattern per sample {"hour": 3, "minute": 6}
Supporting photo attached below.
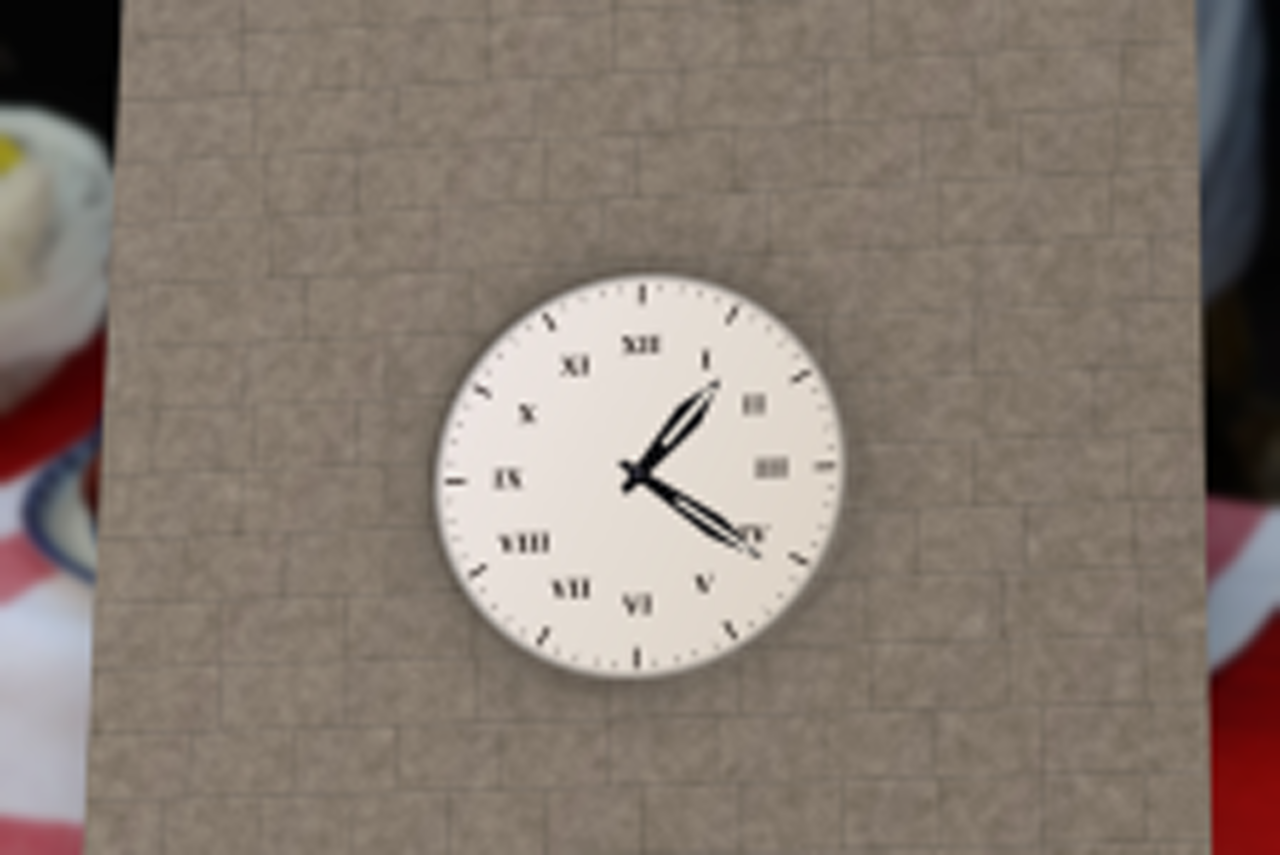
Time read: {"hour": 1, "minute": 21}
